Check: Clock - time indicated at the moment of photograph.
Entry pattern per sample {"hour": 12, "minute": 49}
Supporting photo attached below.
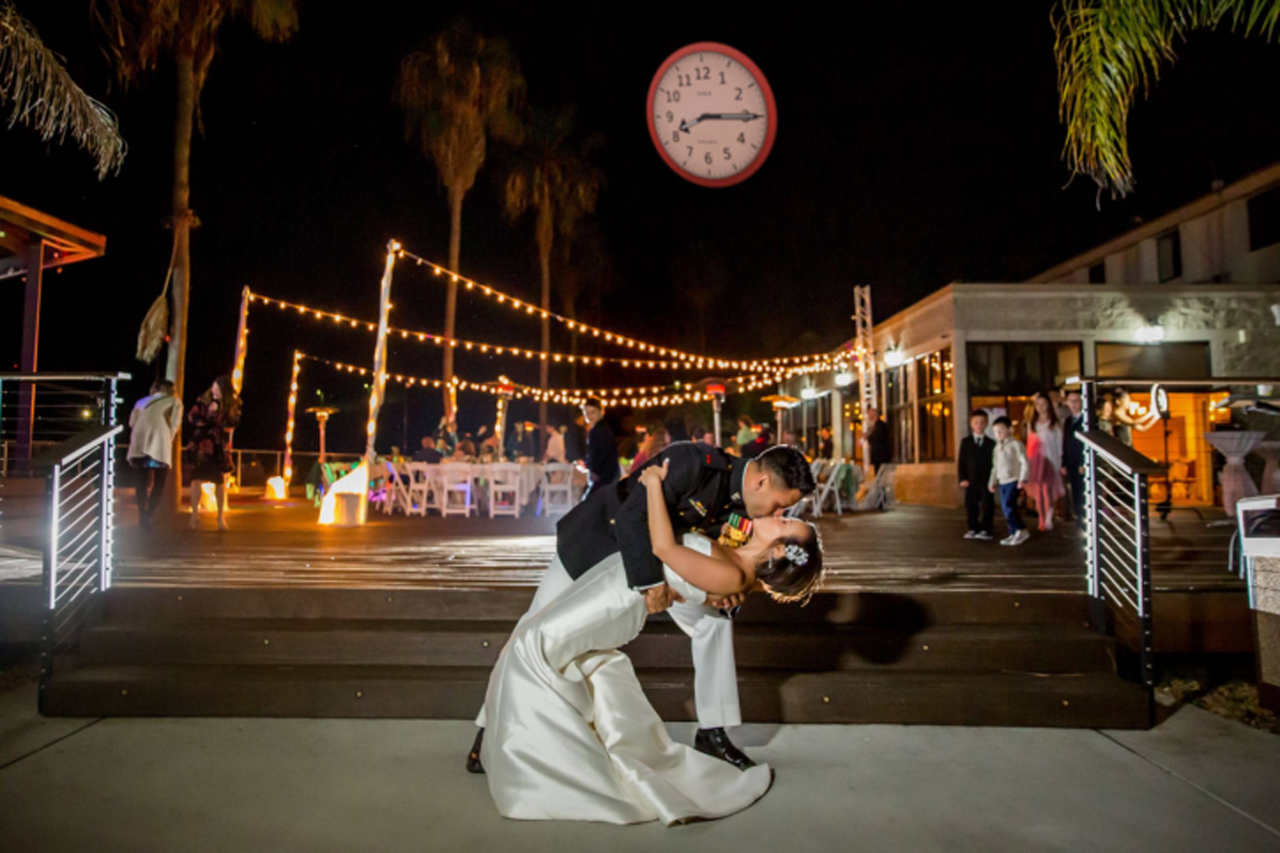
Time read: {"hour": 8, "minute": 15}
